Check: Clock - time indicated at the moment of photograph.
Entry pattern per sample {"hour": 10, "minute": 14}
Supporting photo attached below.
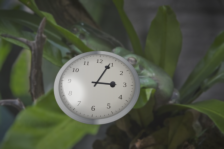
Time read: {"hour": 3, "minute": 4}
